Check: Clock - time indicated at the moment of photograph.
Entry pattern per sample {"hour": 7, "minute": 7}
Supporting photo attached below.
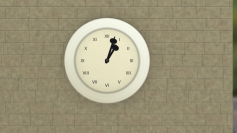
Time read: {"hour": 1, "minute": 3}
